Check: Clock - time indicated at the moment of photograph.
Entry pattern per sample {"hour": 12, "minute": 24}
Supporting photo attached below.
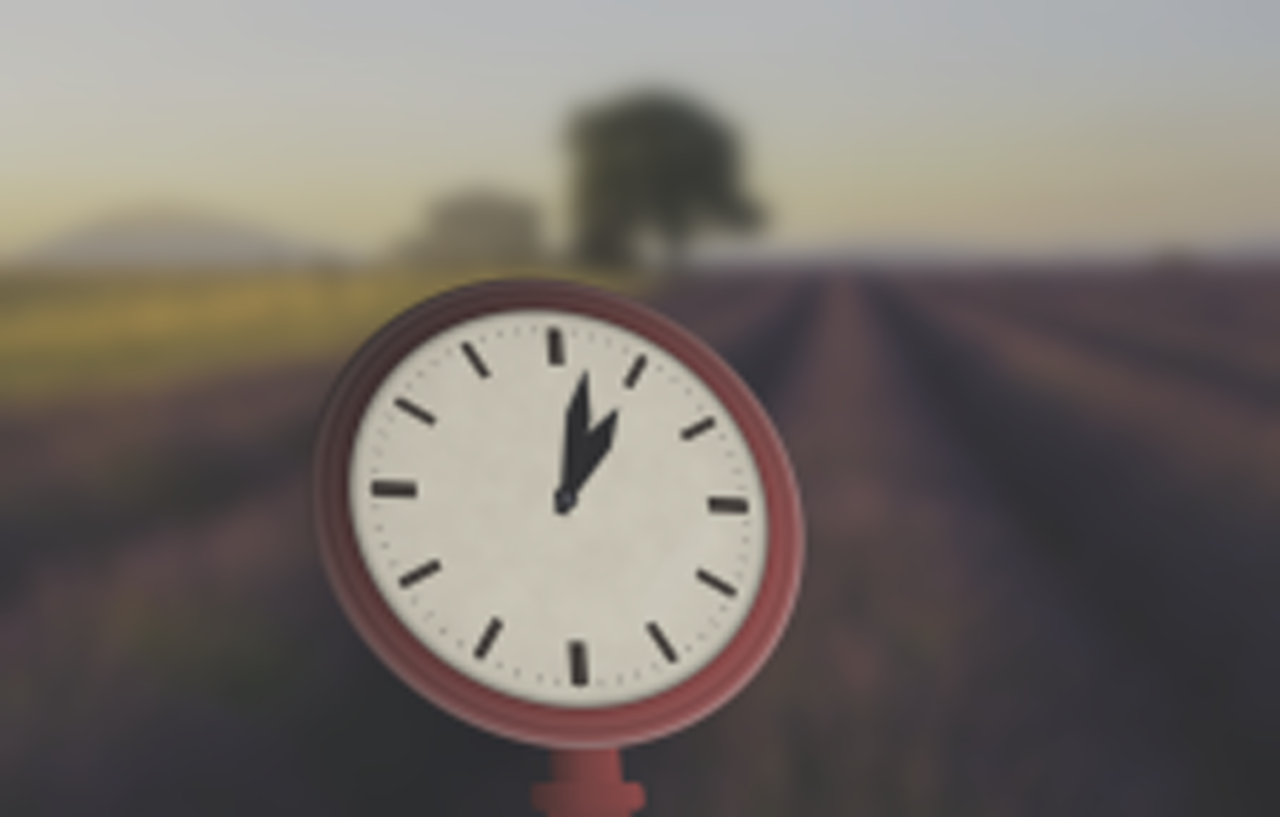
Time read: {"hour": 1, "minute": 2}
